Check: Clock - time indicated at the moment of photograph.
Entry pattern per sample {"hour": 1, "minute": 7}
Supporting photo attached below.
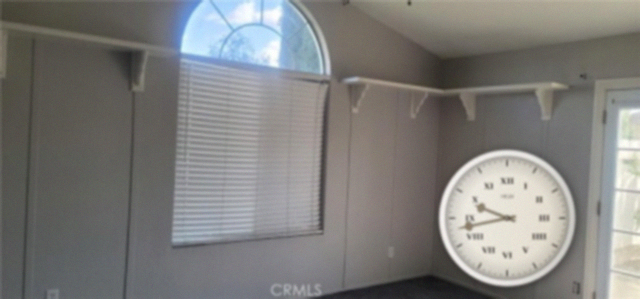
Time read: {"hour": 9, "minute": 43}
